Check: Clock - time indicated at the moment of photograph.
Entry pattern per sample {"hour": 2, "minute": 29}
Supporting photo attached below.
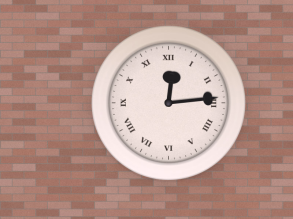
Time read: {"hour": 12, "minute": 14}
